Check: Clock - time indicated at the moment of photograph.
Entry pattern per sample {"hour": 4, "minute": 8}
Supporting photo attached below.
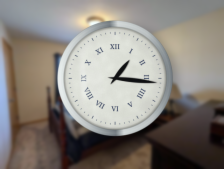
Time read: {"hour": 1, "minute": 16}
